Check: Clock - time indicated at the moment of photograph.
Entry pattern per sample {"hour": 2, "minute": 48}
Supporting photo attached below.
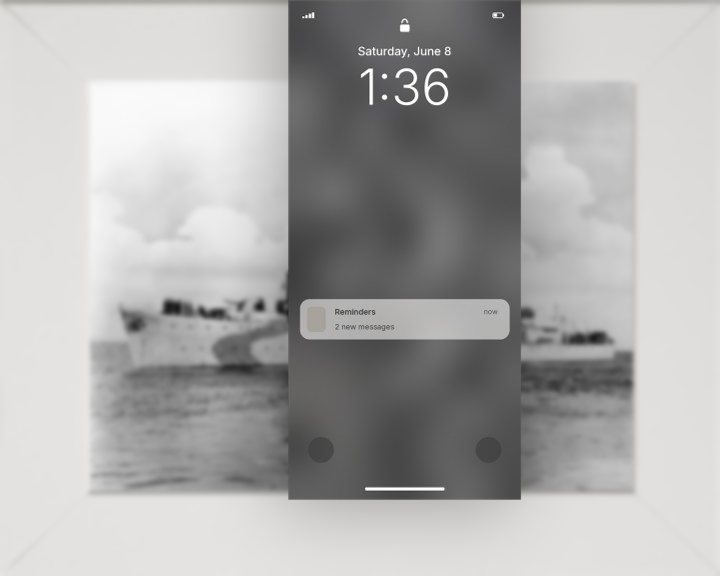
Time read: {"hour": 1, "minute": 36}
